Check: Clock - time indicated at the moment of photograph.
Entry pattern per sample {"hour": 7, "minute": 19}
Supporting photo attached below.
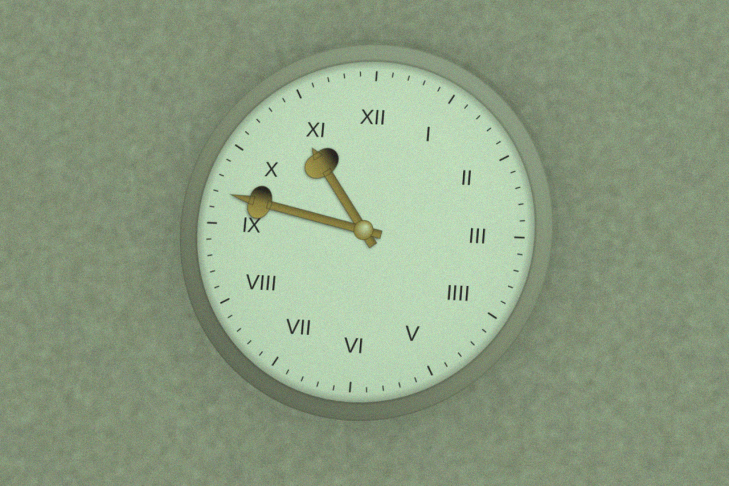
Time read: {"hour": 10, "minute": 47}
